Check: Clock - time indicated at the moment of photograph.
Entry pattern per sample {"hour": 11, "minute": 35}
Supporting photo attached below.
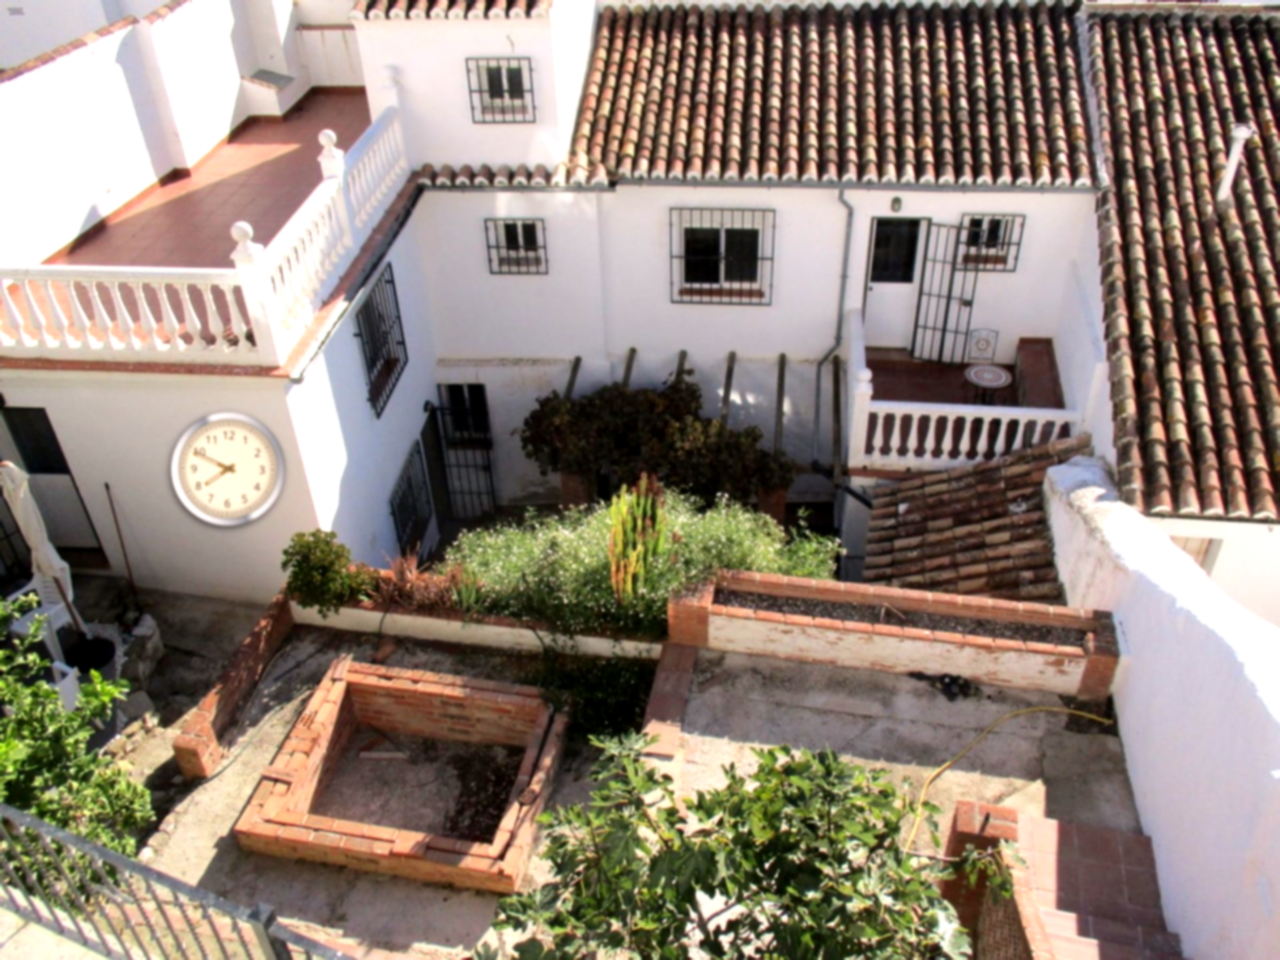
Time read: {"hour": 7, "minute": 49}
